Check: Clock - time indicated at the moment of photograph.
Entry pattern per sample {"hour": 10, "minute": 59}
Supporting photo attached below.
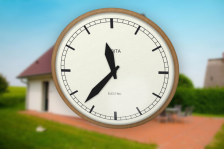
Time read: {"hour": 11, "minute": 37}
